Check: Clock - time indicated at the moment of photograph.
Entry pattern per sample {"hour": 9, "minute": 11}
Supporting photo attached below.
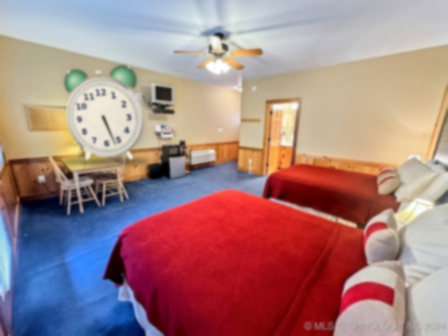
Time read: {"hour": 5, "minute": 27}
